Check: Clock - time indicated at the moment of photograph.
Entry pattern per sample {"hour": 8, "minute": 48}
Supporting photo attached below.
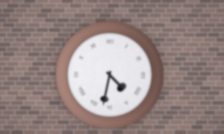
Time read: {"hour": 4, "minute": 32}
